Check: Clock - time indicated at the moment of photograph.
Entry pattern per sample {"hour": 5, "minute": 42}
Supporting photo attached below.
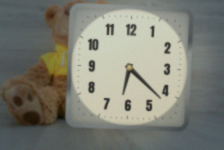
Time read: {"hour": 6, "minute": 22}
